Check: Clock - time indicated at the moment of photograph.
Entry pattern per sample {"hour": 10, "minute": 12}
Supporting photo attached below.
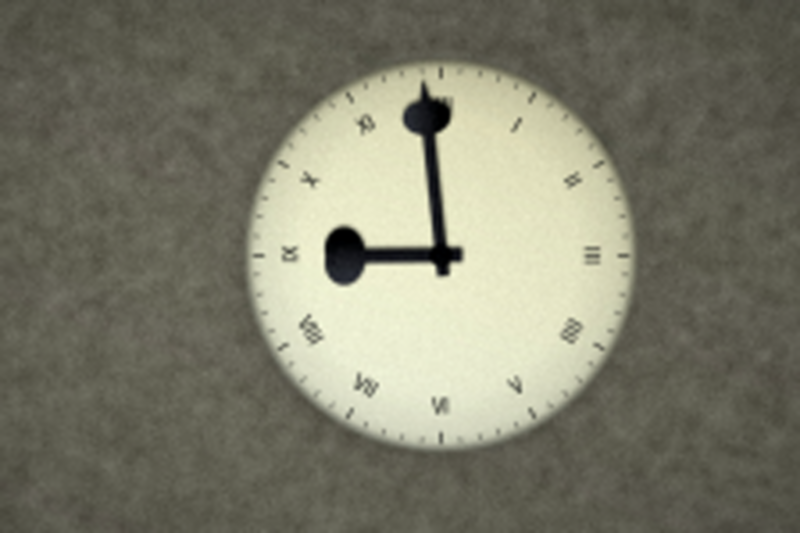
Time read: {"hour": 8, "minute": 59}
